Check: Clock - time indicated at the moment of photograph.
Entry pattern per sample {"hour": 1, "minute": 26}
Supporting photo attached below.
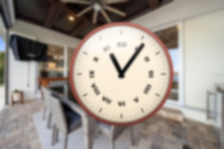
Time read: {"hour": 11, "minute": 6}
